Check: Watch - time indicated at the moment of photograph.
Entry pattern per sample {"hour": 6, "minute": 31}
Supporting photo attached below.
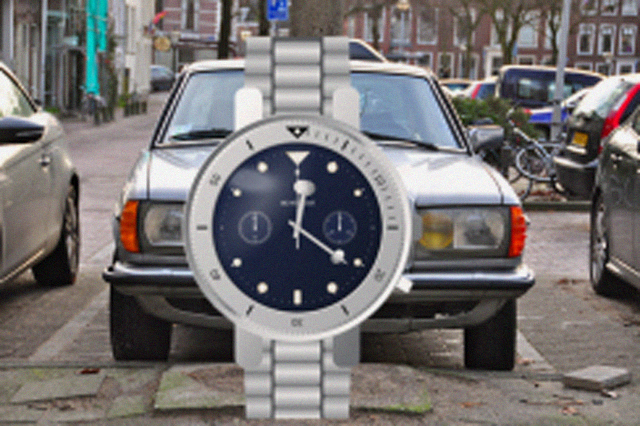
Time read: {"hour": 12, "minute": 21}
